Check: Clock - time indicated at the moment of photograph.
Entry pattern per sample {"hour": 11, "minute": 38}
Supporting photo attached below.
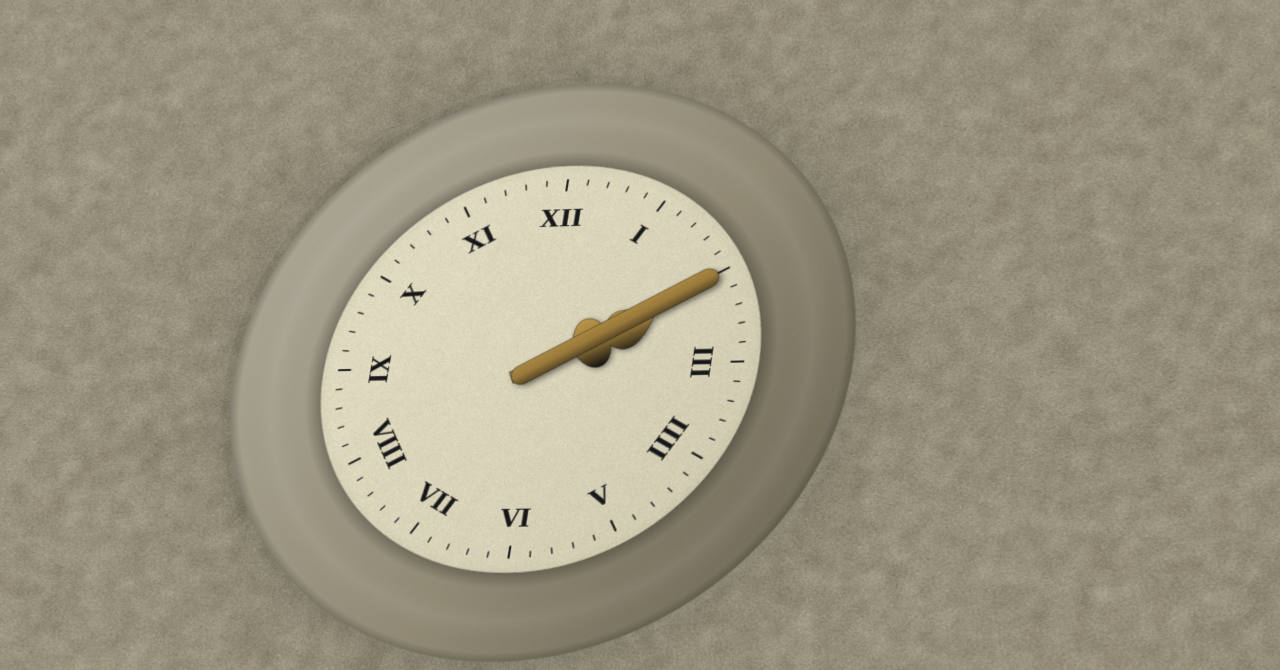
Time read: {"hour": 2, "minute": 10}
